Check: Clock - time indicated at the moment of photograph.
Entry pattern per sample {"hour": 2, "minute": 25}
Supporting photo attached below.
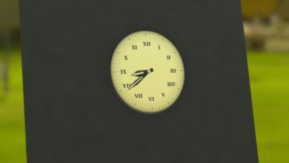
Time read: {"hour": 8, "minute": 39}
